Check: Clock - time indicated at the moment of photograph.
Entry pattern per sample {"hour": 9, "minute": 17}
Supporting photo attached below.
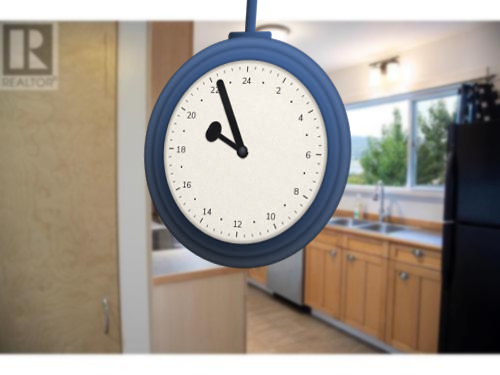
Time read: {"hour": 19, "minute": 56}
